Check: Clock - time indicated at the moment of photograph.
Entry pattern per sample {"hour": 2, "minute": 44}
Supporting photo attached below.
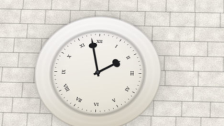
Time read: {"hour": 1, "minute": 58}
